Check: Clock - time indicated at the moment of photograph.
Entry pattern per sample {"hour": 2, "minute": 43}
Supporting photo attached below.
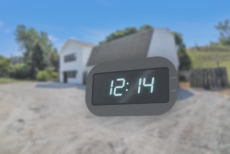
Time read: {"hour": 12, "minute": 14}
